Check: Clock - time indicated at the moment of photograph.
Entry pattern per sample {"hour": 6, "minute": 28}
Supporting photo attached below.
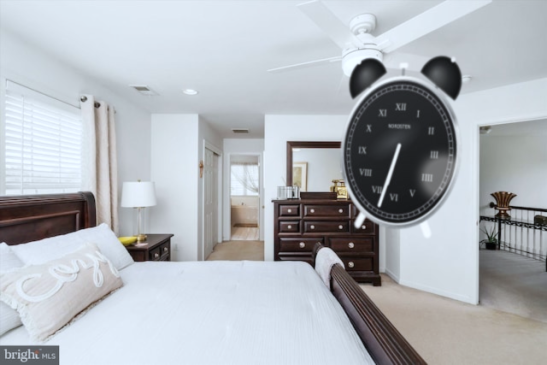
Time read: {"hour": 6, "minute": 33}
